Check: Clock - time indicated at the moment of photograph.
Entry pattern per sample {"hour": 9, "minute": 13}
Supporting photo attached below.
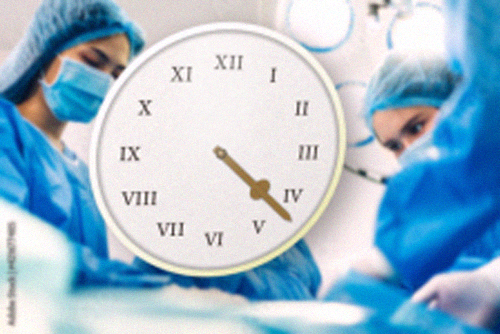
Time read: {"hour": 4, "minute": 22}
